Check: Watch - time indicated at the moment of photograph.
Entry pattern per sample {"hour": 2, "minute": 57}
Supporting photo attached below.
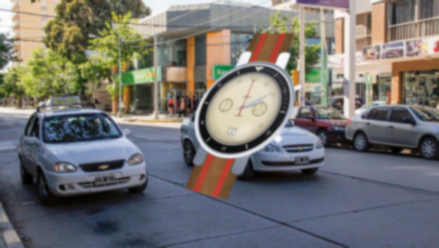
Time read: {"hour": 2, "minute": 9}
